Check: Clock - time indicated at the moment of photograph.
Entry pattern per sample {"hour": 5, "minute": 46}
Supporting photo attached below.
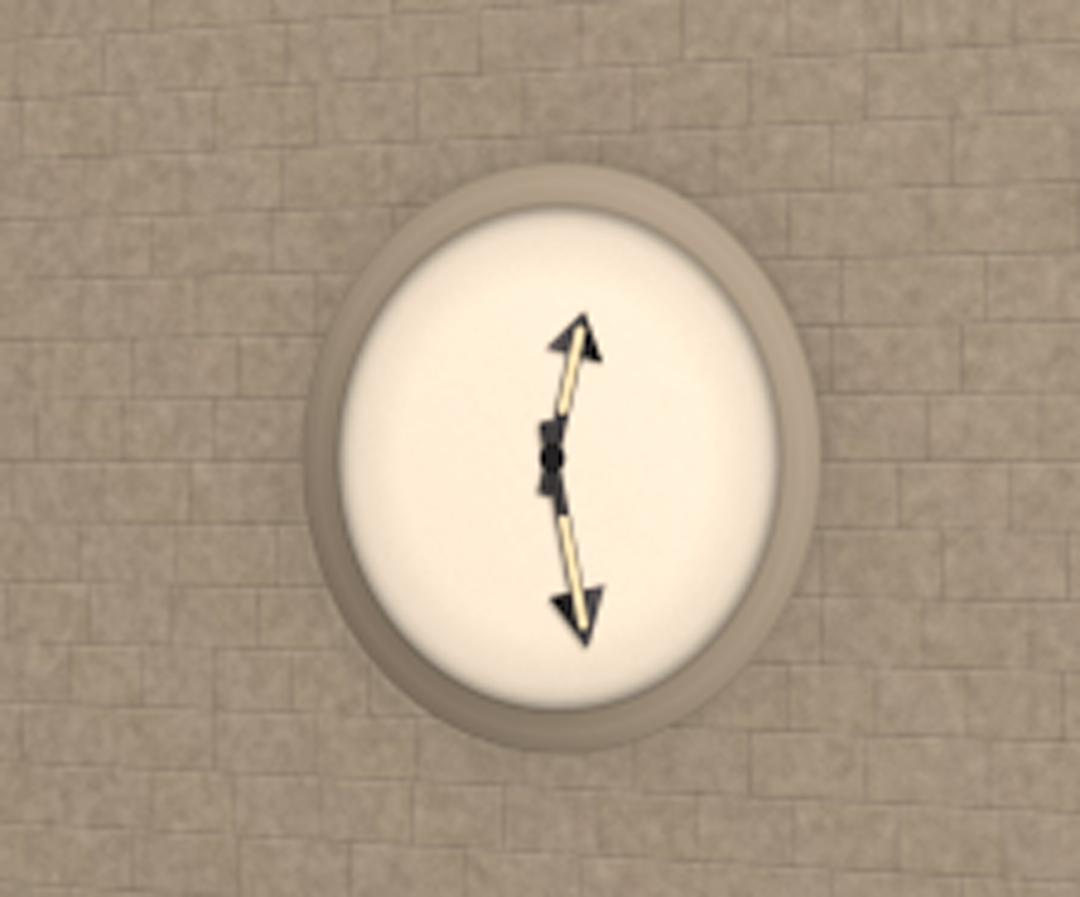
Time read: {"hour": 12, "minute": 28}
